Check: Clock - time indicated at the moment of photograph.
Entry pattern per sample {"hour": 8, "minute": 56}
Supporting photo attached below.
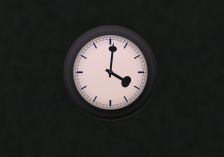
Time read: {"hour": 4, "minute": 1}
